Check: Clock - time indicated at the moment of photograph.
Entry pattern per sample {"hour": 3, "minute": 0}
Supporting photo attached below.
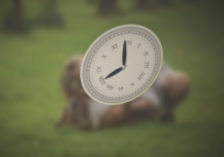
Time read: {"hour": 7, "minute": 59}
